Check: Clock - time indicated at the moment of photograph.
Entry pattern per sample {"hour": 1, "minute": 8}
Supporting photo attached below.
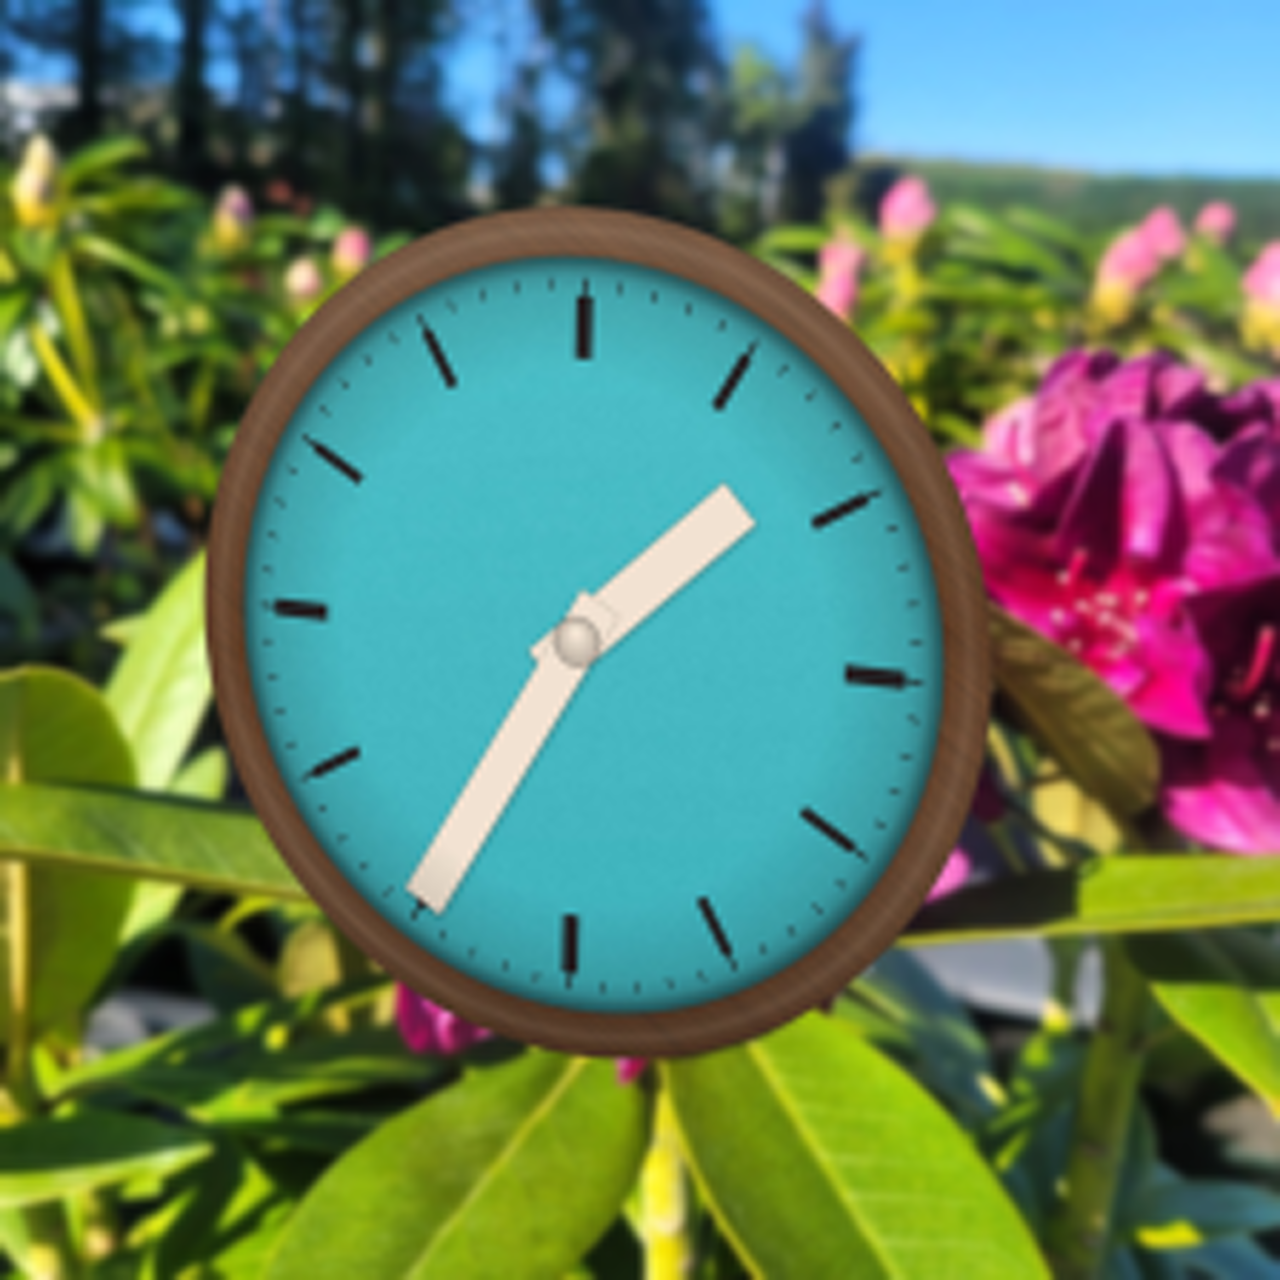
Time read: {"hour": 1, "minute": 35}
